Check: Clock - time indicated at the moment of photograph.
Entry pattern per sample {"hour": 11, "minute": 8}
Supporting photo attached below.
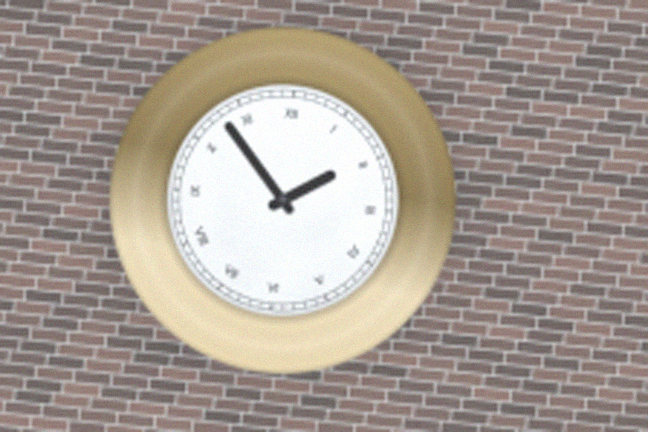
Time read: {"hour": 1, "minute": 53}
